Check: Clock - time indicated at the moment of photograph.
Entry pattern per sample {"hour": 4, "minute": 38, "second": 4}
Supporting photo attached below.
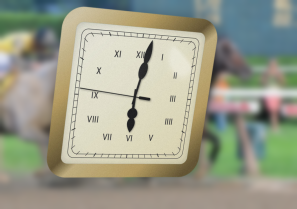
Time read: {"hour": 6, "minute": 1, "second": 46}
